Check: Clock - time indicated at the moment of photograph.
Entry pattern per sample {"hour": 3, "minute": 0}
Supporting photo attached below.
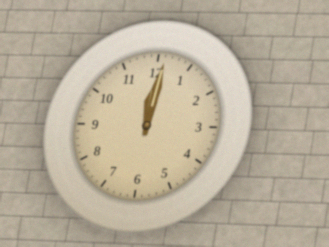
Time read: {"hour": 12, "minute": 1}
